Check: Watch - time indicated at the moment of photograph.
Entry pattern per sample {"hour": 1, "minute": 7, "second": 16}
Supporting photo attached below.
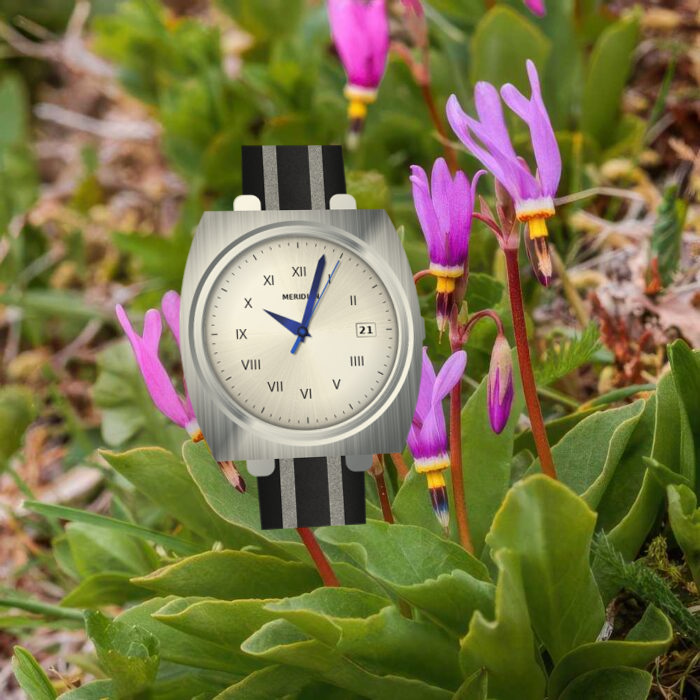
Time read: {"hour": 10, "minute": 3, "second": 5}
